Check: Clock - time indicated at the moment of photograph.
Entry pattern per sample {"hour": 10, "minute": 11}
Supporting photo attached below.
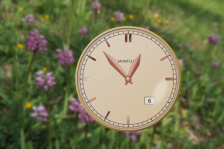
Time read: {"hour": 12, "minute": 53}
